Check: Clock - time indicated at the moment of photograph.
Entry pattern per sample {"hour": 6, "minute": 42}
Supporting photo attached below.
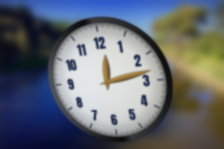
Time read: {"hour": 12, "minute": 13}
